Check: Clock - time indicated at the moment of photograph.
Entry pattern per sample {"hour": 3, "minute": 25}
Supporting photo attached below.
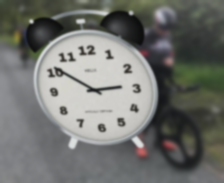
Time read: {"hour": 2, "minute": 51}
